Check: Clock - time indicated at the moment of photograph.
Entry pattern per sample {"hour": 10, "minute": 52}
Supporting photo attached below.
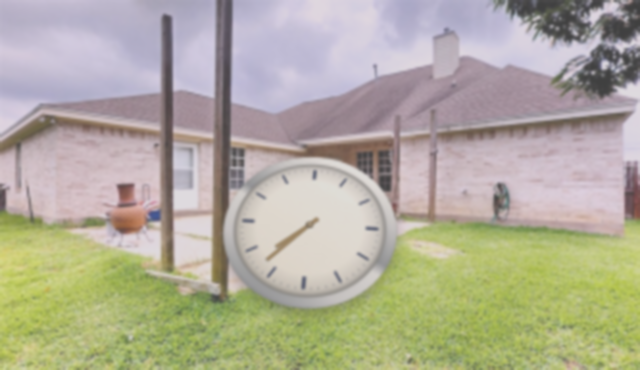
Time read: {"hour": 7, "minute": 37}
